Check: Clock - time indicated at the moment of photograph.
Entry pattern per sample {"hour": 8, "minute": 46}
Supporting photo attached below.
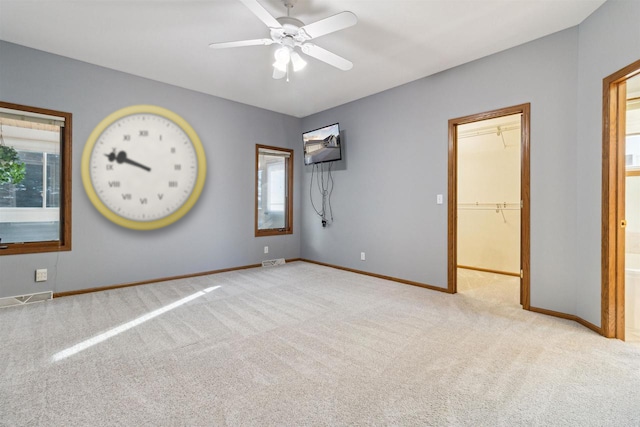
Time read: {"hour": 9, "minute": 48}
